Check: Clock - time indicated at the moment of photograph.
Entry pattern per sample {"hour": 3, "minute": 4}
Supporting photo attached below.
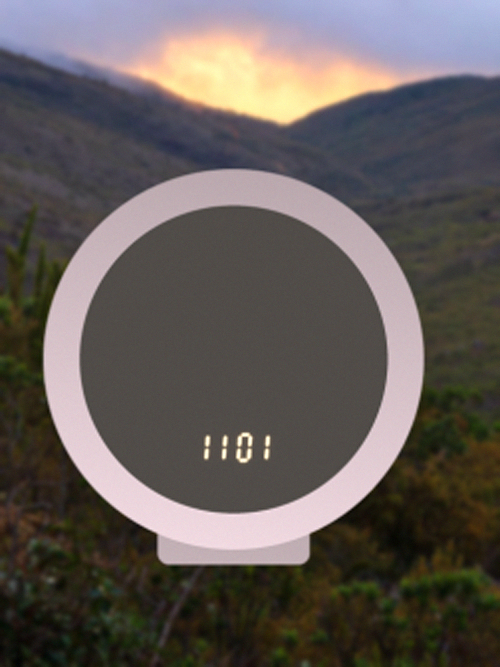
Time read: {"hour": 11, "minute": 1}
